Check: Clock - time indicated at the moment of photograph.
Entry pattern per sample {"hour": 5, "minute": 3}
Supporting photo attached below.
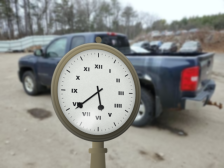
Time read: {"hour": 5, "minute": 39}
